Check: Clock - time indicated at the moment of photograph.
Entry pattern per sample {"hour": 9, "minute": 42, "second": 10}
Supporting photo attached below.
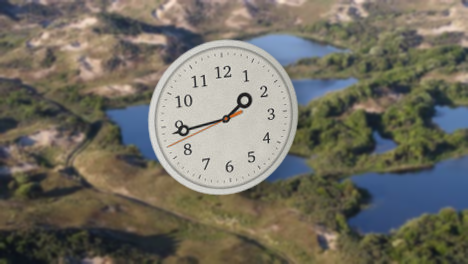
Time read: {"hour": 1, "minute": 43, "second": 42}
